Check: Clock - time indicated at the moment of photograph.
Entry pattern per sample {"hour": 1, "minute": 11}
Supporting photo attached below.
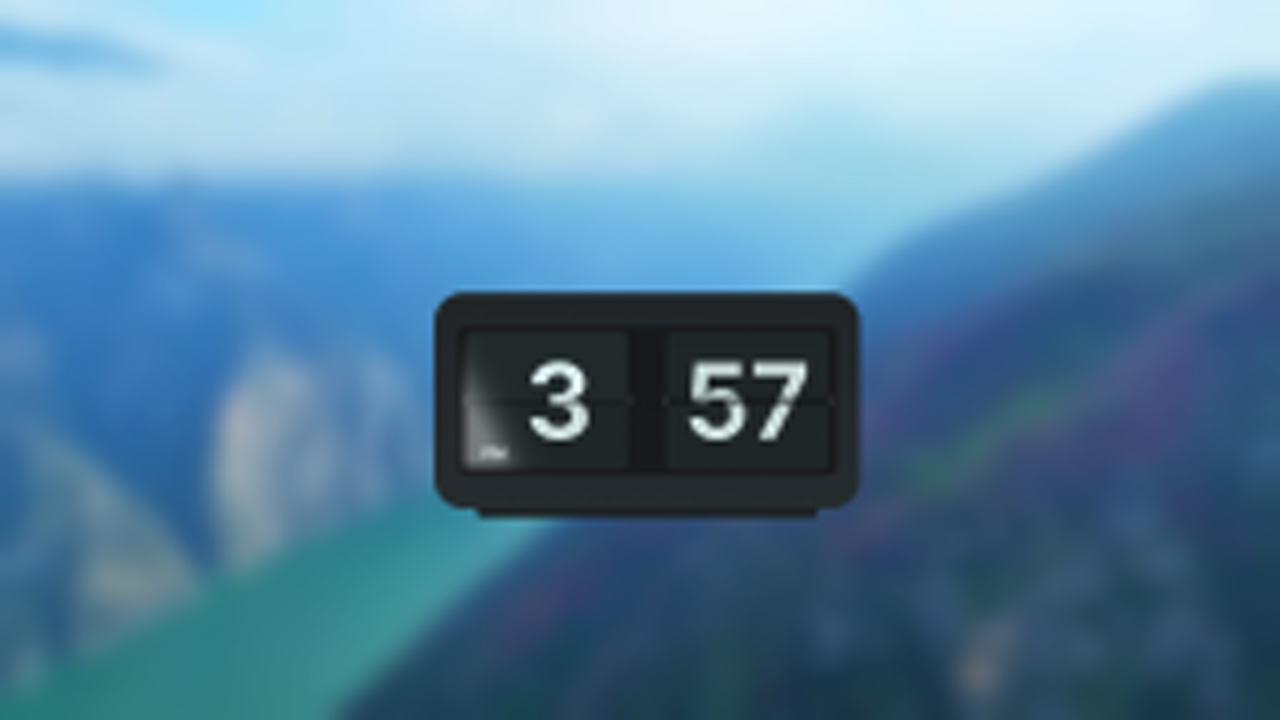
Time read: {"hour": 3, "minute": 57}
